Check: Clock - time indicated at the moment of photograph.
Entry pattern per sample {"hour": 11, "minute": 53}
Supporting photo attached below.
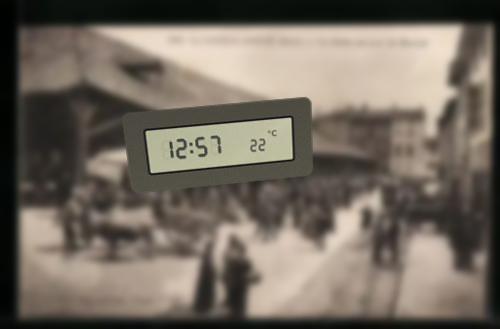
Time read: {"hour": 12, "minute": 57}
